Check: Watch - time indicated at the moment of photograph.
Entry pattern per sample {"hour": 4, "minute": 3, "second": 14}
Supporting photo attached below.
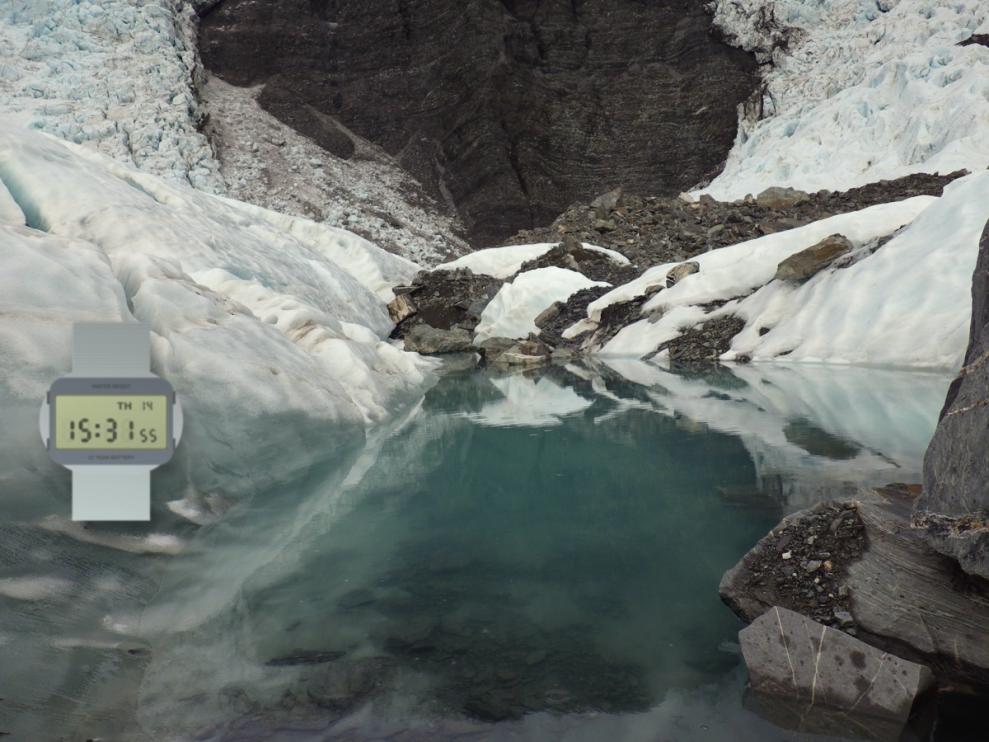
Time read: {"hour": 15, "minute": 31, "second": 55}
